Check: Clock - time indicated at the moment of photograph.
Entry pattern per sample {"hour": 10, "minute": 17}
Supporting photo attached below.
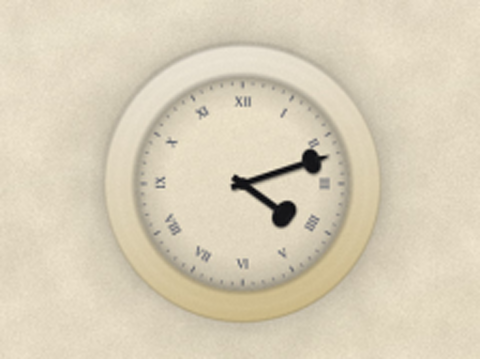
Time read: {"hour": 4, "minute": 12}
